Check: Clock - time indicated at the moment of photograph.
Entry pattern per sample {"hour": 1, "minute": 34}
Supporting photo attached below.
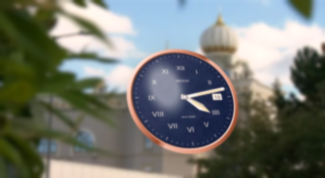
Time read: {"hour": 4, "minute": 13}
